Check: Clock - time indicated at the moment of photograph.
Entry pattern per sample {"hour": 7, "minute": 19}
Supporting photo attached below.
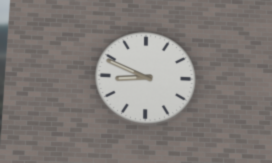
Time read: {"hour": 8, "minute": 49}
